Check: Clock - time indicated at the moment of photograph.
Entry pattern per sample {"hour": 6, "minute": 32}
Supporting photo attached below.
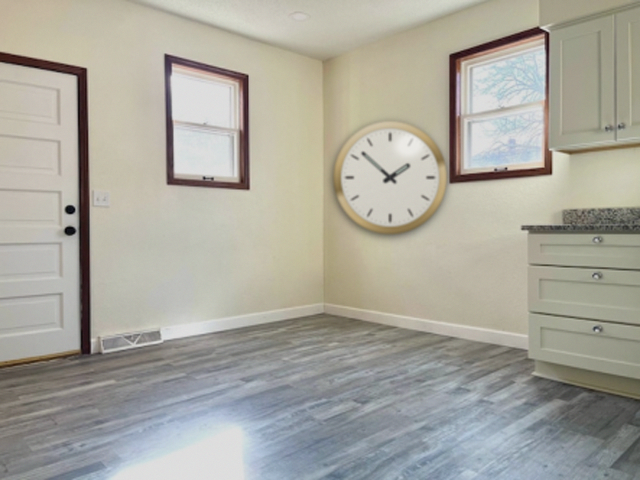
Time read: {"hour": 1, "minute": 52}
